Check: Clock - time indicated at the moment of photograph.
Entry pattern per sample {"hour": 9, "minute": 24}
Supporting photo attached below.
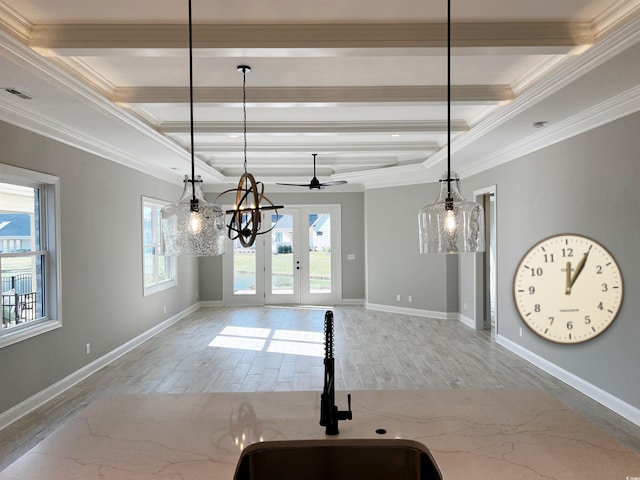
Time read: {"hour": 12, "minute": 5}
